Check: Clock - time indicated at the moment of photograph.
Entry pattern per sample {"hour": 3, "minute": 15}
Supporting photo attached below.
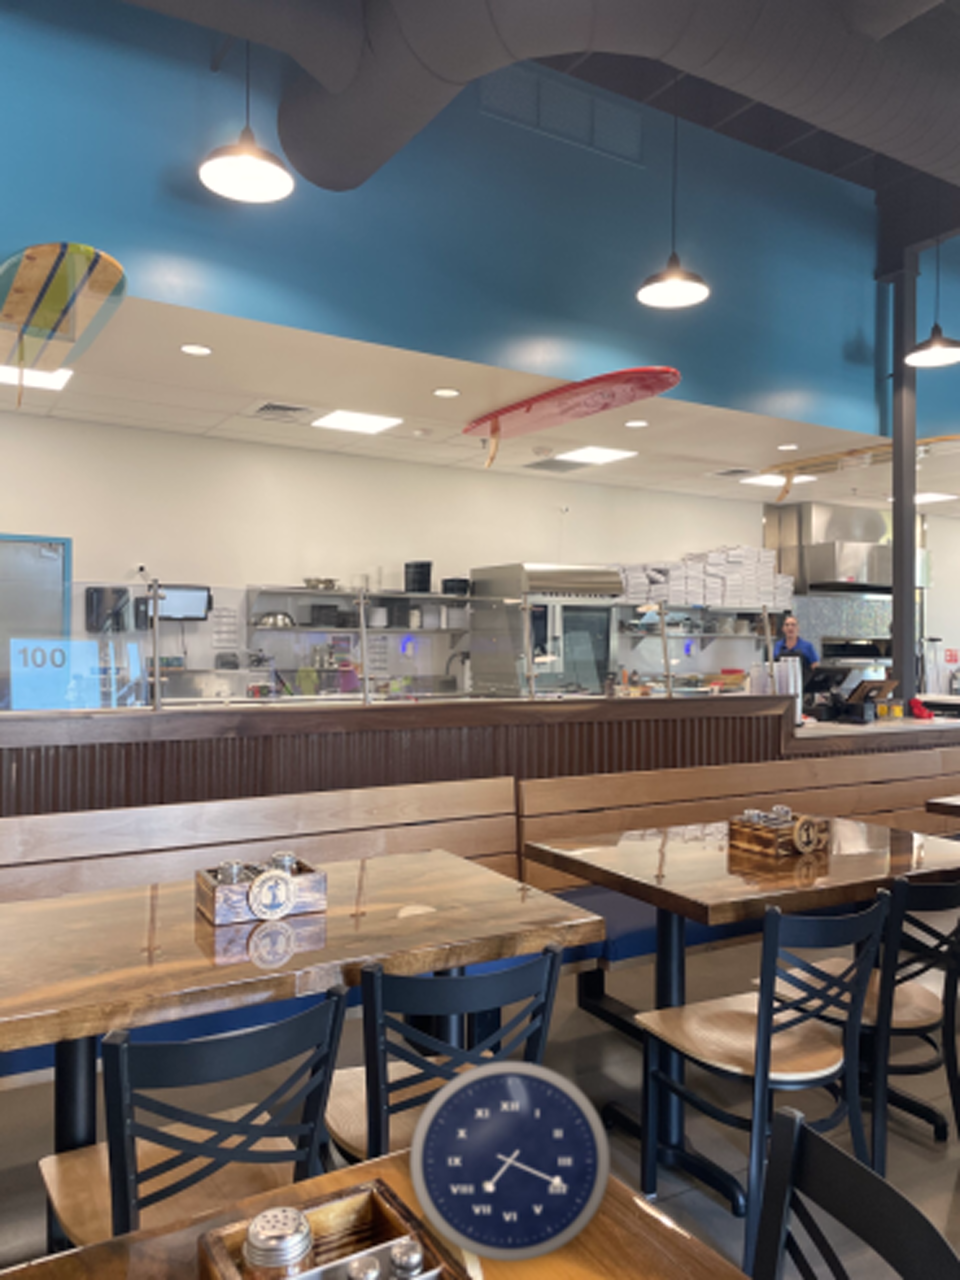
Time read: {"hour": 7, "minute": 19}
